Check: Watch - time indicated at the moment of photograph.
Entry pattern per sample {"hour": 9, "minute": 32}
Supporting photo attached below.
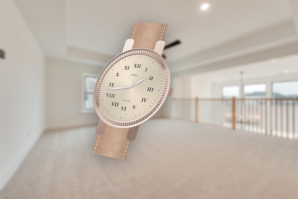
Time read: {"hour": 1, "minute": 43}
